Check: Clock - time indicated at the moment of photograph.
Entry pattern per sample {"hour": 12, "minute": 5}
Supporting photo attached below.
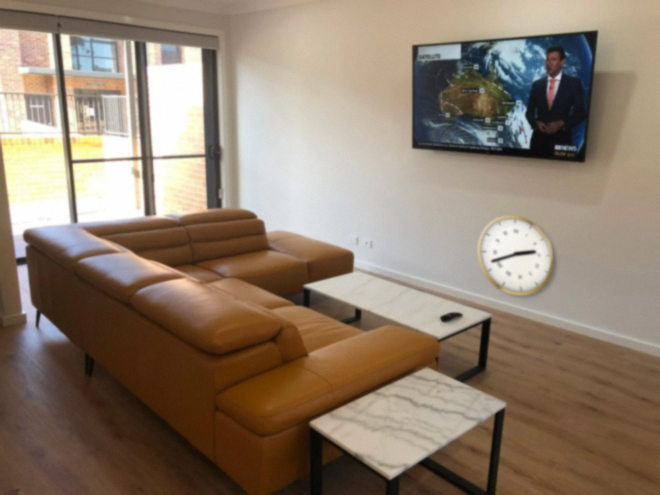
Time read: {"hour": 2, "minute": 42}
